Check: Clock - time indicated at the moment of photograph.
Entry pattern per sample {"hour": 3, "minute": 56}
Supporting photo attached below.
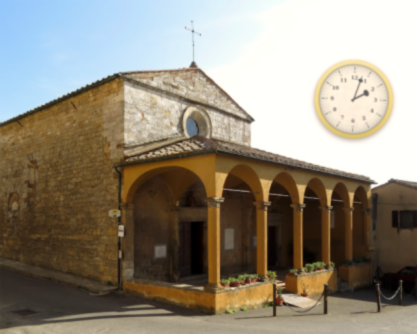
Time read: {"hour": 2, "minute": 3}
